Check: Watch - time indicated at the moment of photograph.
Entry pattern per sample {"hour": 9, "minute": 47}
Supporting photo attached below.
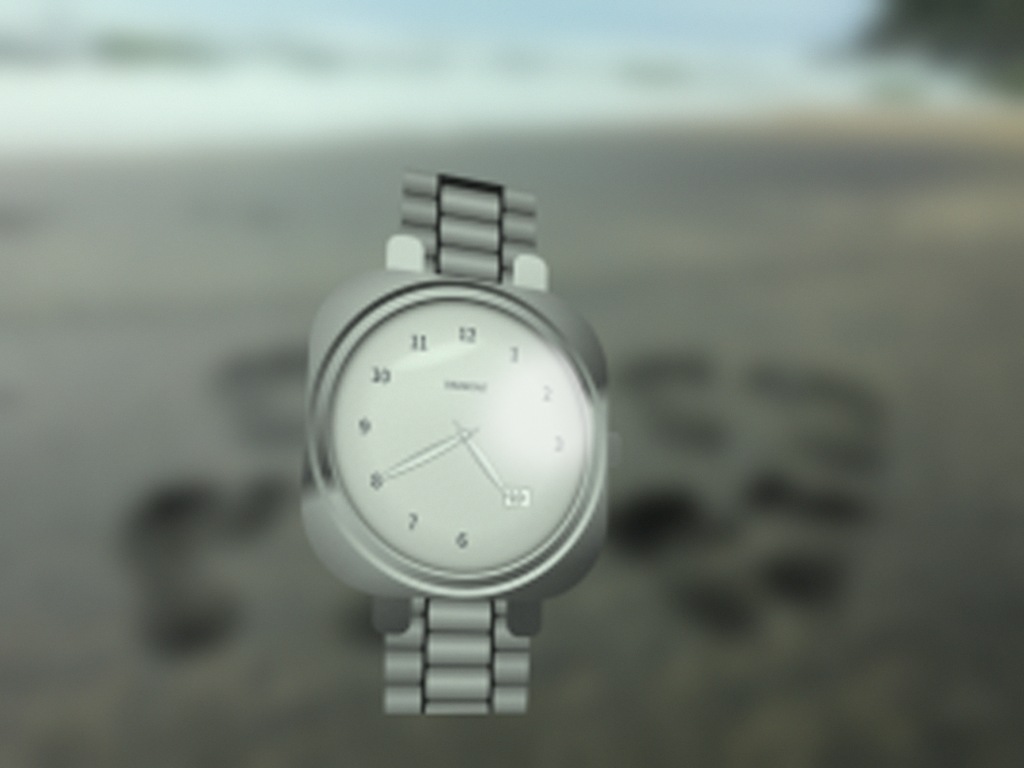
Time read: {"hour": 4, "minute": 40}
